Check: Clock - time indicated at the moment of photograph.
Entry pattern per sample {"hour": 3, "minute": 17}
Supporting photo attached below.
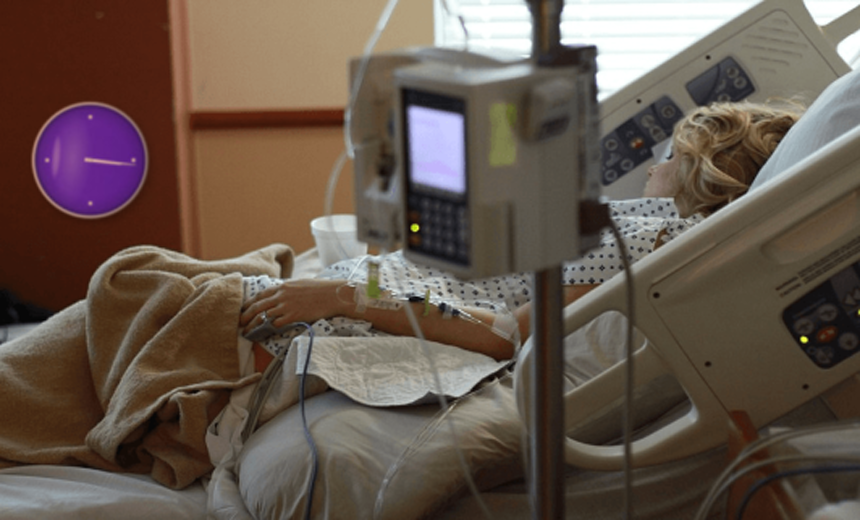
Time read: {"hour": 3, "minute": 16}
